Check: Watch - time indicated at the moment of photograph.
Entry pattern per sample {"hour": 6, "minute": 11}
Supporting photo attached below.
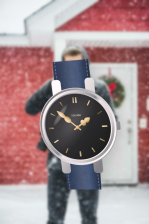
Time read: {"hour": 1, "minute": 52}
